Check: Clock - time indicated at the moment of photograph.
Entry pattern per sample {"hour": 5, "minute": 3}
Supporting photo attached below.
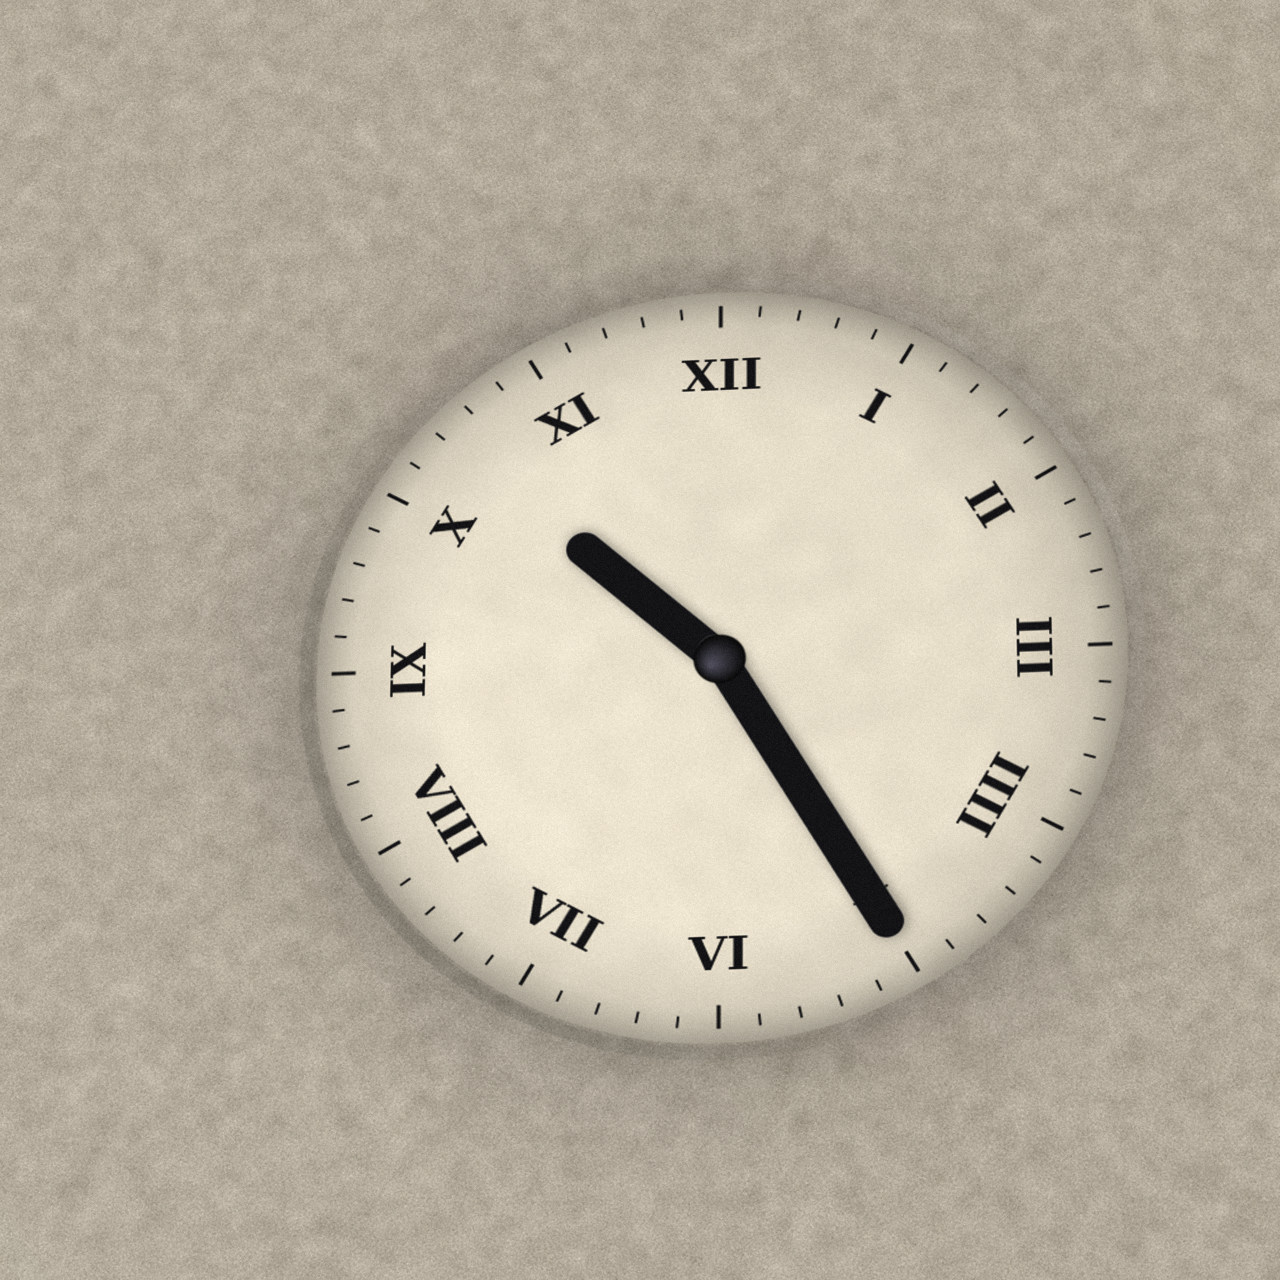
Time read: {"hour": 10, "minute": 25}
